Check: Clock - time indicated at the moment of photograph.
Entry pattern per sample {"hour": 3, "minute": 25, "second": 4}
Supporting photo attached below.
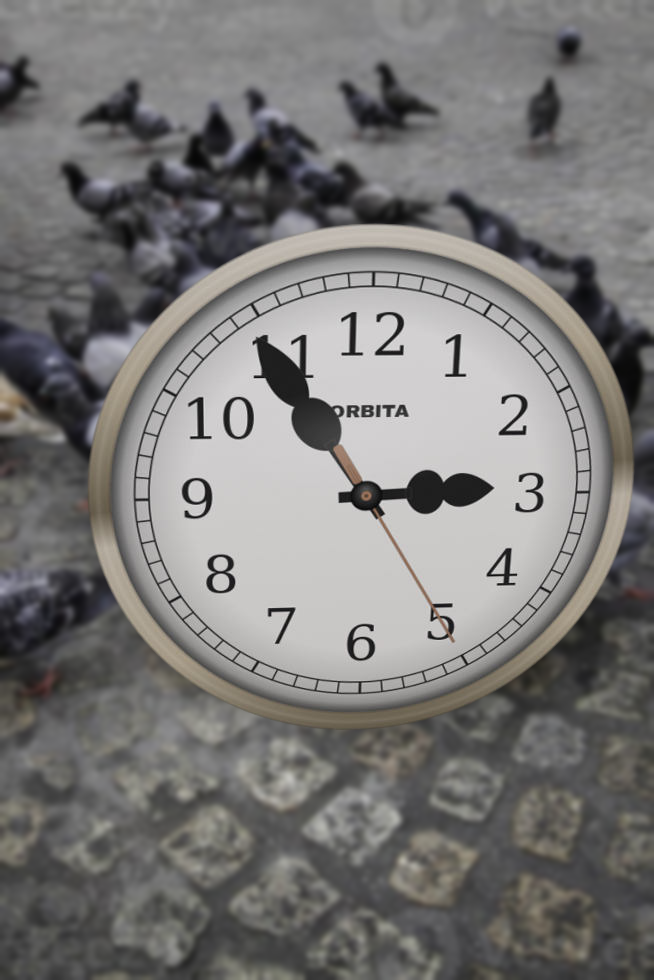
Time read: {"hour": 2, "minute": 54, "second": 25}
